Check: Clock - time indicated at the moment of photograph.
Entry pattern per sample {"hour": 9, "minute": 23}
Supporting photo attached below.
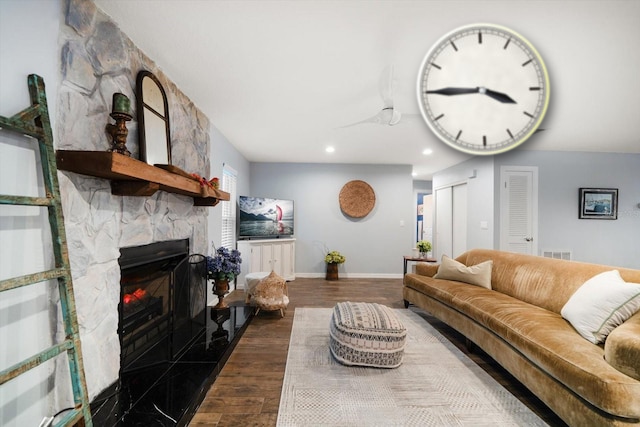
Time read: {"hour": 3, "minute": 45}
